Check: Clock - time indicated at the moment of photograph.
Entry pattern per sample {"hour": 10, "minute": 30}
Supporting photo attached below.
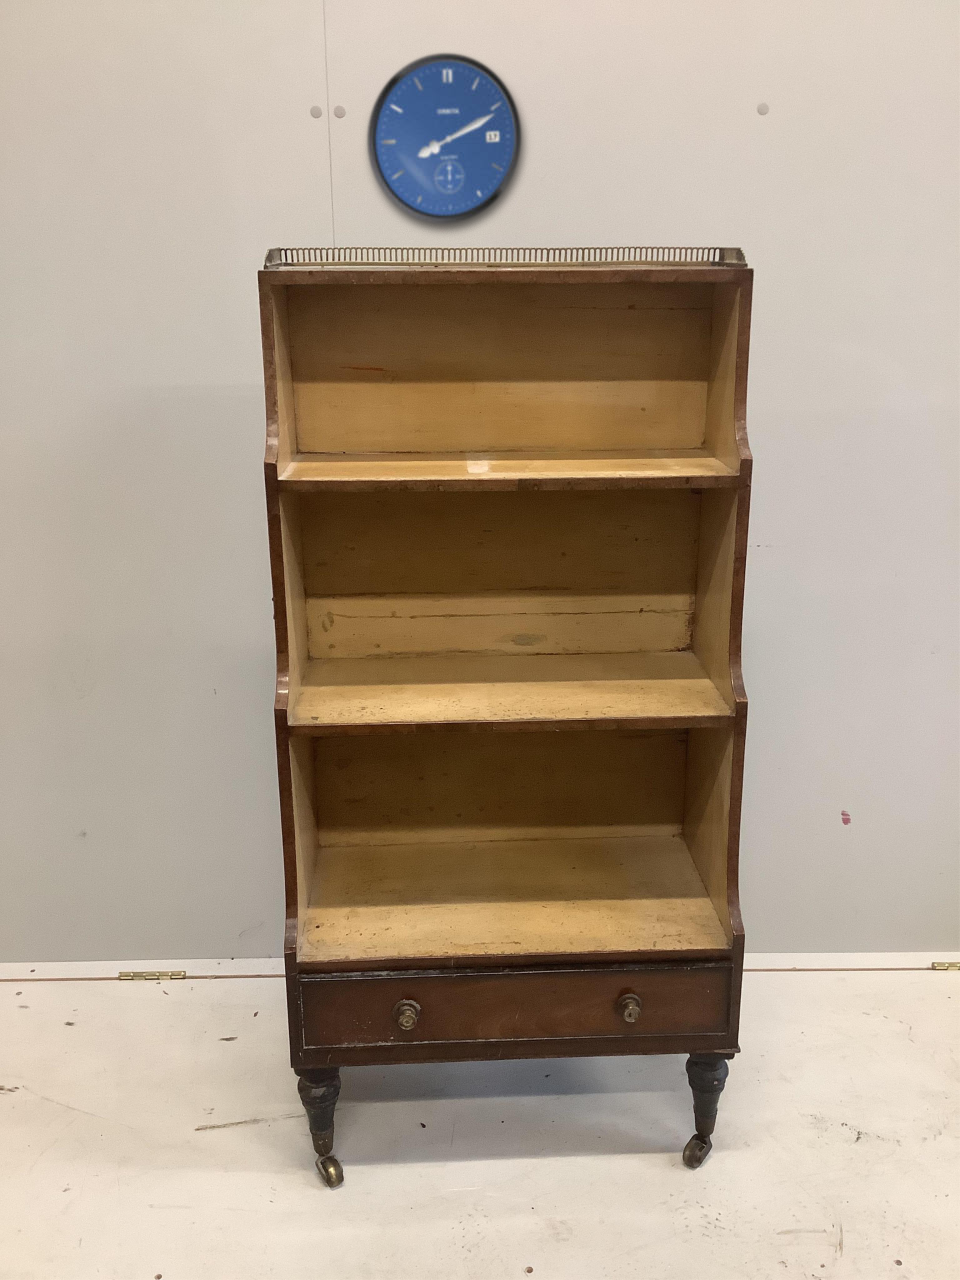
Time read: {"hour": 8, "minute": 11}
